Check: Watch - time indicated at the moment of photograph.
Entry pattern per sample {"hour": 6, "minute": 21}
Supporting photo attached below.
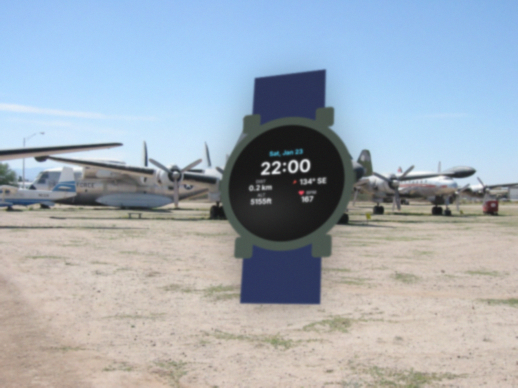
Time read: {"hour": 22, "minute": 0}
